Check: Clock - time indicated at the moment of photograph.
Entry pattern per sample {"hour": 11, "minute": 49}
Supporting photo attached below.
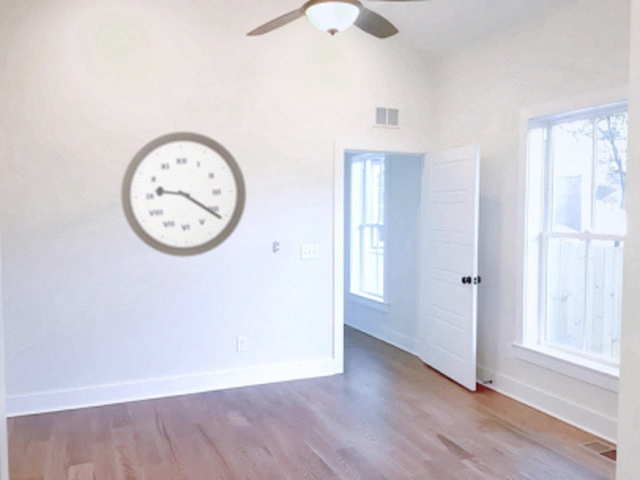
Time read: {"hour": 9, "minute": 21}
